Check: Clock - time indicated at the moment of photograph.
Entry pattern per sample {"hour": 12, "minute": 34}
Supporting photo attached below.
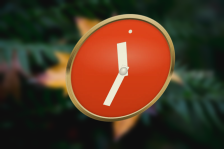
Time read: {"hour": 11, "minute": 33}
